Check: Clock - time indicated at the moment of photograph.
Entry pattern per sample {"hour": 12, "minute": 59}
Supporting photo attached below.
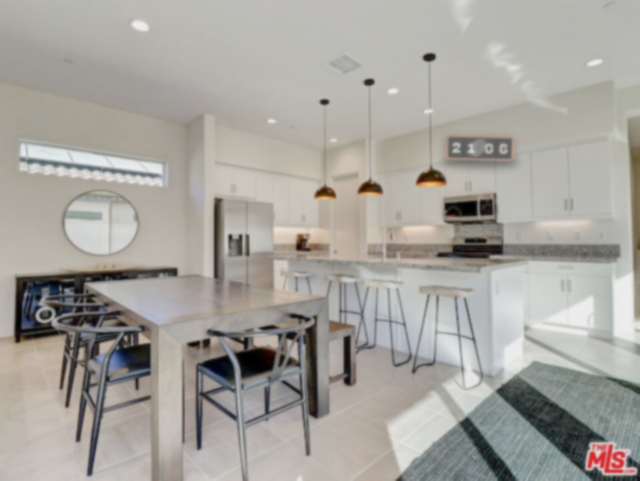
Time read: {"hour": 21, "minute": 6}
